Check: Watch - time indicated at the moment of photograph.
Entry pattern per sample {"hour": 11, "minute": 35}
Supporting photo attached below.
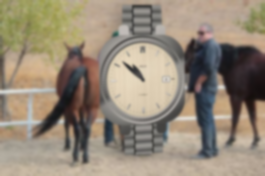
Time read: {"hour": 10, "minute": 52}
